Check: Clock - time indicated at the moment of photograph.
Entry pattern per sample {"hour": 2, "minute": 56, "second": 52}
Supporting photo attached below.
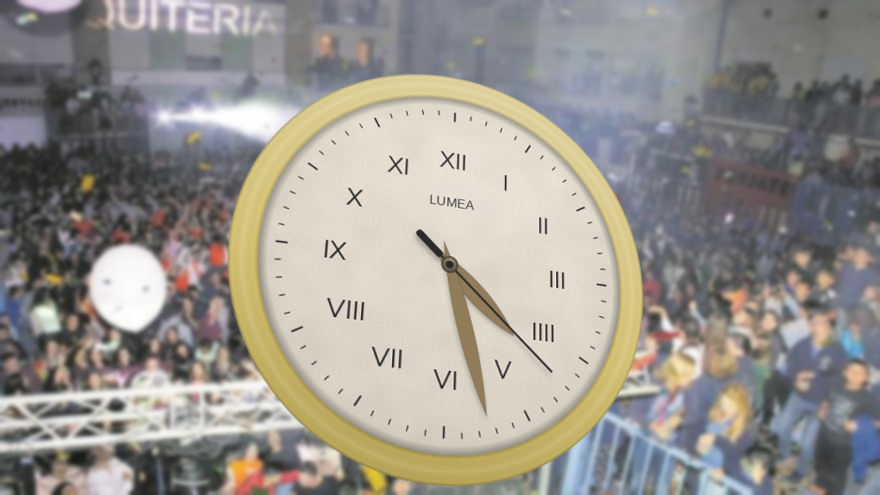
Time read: {"hour": 4, "minute": 27, "second": 22}
